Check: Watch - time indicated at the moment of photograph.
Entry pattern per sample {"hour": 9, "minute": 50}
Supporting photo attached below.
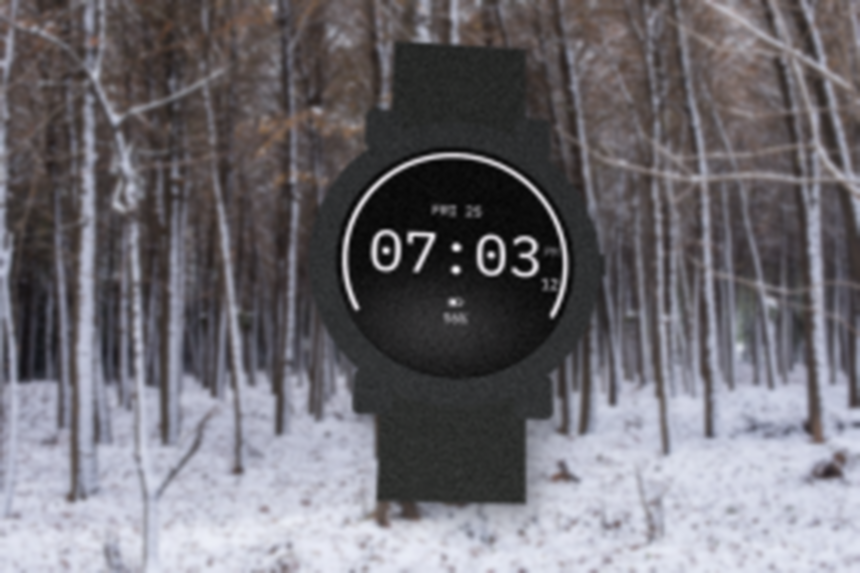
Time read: {"hour": 7, "minute": 3}
